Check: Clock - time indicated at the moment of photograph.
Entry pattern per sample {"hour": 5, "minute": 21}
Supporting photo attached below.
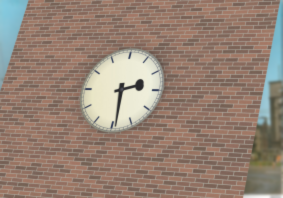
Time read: {"hour": 2, "minute": 29}
